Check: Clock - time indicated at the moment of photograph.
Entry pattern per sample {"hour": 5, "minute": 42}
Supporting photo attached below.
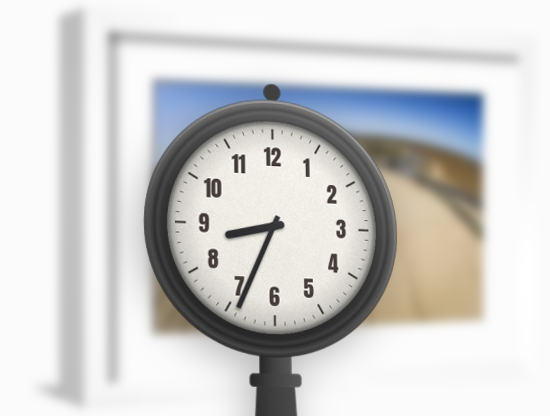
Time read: {"hour": 8, "minute": 34}
